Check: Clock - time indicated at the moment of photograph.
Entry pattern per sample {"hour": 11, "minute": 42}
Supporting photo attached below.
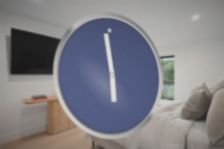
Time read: {"hour": 5, "minute": 59}
